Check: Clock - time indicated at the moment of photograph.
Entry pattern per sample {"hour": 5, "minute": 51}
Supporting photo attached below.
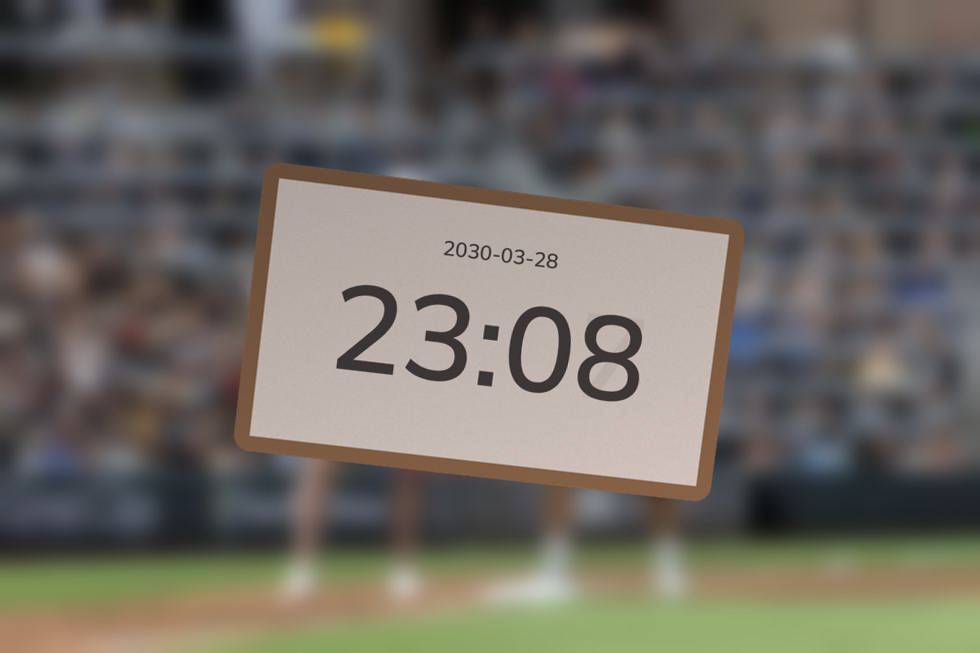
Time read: {"hour": 23, "minute": 8}
